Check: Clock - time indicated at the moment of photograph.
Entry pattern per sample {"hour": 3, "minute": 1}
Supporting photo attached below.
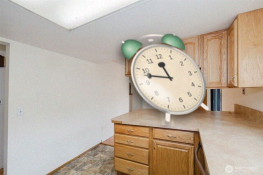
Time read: {"hour": 11, "minute": 48}
